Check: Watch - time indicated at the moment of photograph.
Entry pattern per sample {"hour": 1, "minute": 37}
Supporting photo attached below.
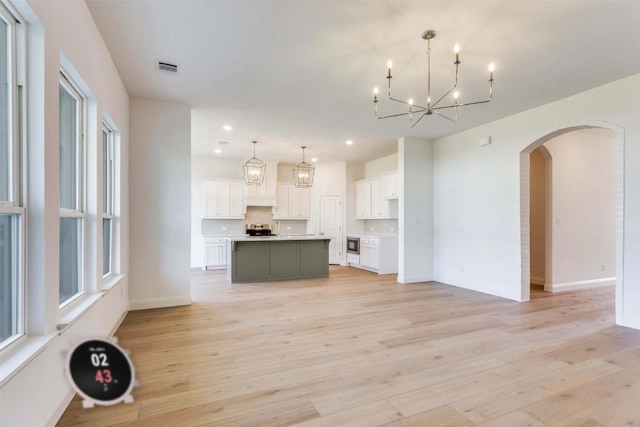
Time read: {"hour": 2, "minute": 43}
